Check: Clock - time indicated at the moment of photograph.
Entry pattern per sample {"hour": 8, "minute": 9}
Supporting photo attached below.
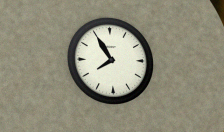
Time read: {"hour": 7, "minute": 55}
